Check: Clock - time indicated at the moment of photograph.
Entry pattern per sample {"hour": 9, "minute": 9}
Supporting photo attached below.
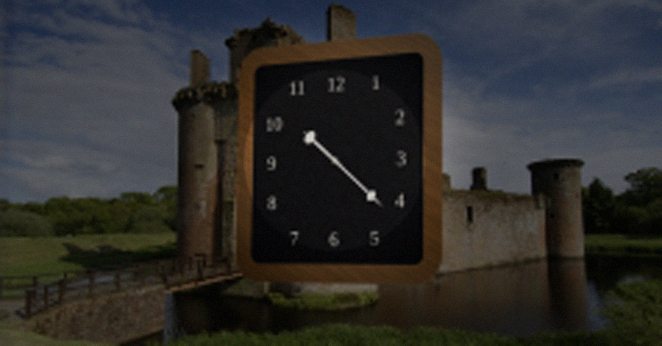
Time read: {"hour": 10, "minute": 22}
